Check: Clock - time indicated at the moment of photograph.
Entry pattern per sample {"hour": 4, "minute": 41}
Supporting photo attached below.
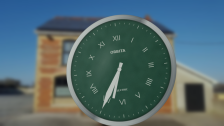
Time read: {"hour": 6, "minute": 35}
